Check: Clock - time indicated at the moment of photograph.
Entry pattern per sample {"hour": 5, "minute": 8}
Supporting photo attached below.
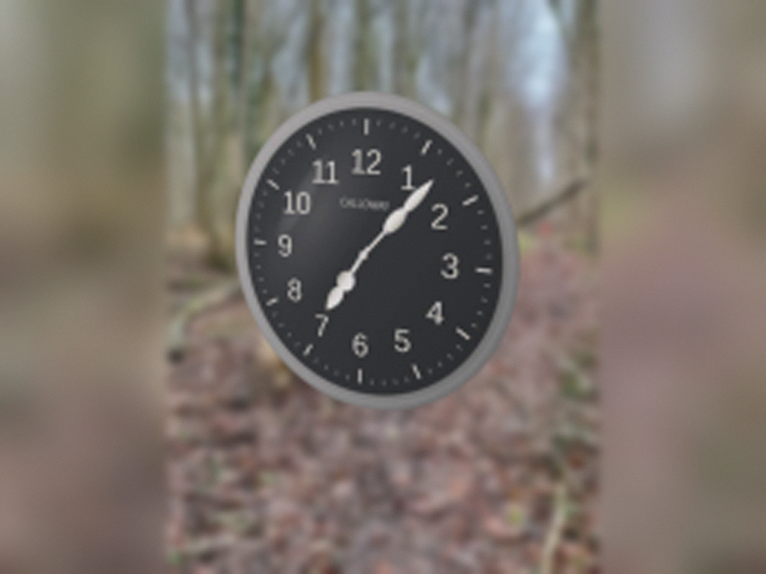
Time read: {"hour": 7, "minute": 7}
